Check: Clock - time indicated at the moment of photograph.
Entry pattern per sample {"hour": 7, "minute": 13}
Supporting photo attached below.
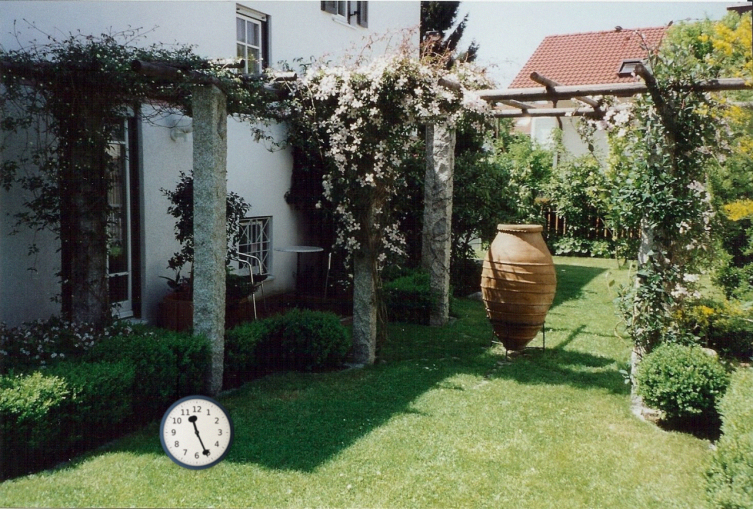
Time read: {"hour": 11, "minute": 26}
